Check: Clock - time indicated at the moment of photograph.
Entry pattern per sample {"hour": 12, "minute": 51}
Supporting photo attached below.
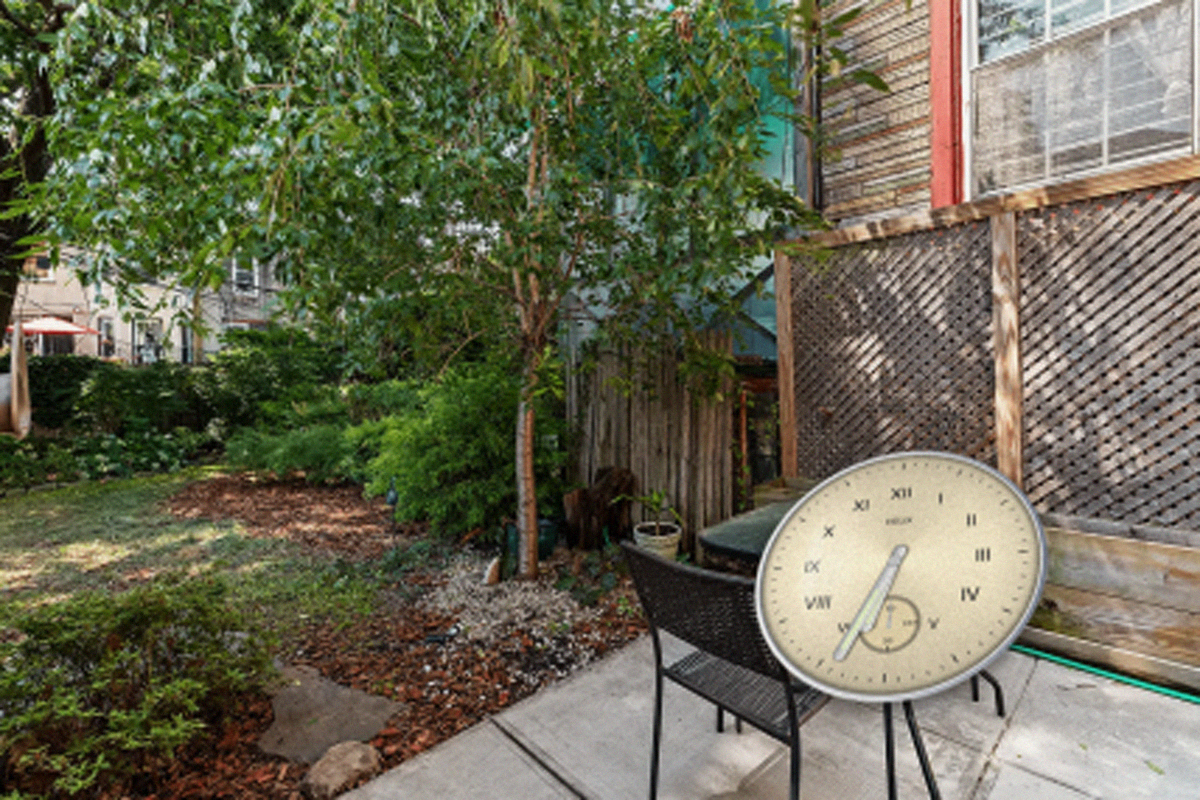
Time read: {"hour": 6, "minute": 34}
